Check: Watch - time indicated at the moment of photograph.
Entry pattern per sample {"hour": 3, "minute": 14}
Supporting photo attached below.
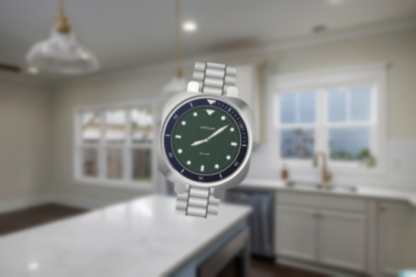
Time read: {"hour": 8, "minute": 8}
